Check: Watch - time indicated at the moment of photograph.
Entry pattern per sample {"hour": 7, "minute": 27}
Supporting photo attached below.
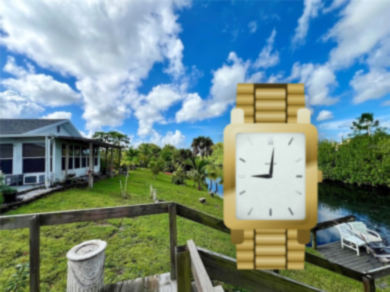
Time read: {"hour": 9, "minute": 1}
